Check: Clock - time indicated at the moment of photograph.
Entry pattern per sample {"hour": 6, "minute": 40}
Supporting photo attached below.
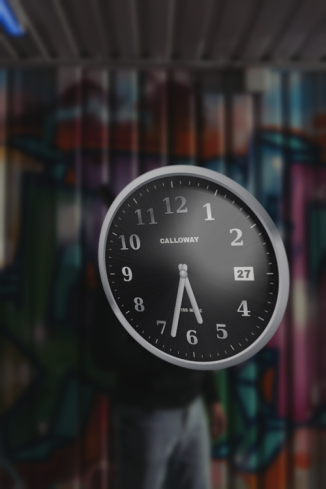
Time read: {"hour": 5, "minute": 33}
